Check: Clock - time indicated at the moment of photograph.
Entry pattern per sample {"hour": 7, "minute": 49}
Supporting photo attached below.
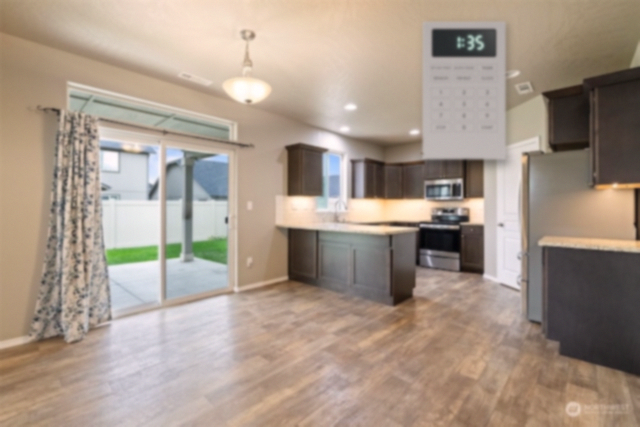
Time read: {"hour": 1, "minute": 35}
